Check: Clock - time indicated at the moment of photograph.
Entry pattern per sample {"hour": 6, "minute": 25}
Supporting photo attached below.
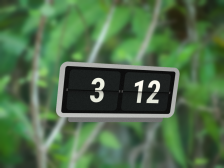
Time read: {"hour": 3, "minute": 12}
